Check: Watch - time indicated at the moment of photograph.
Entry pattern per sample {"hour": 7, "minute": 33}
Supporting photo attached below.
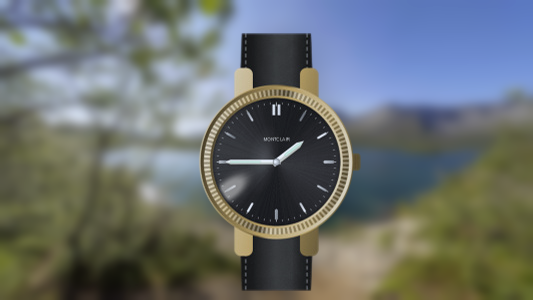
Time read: {"hour": 1, "minute": 45}
